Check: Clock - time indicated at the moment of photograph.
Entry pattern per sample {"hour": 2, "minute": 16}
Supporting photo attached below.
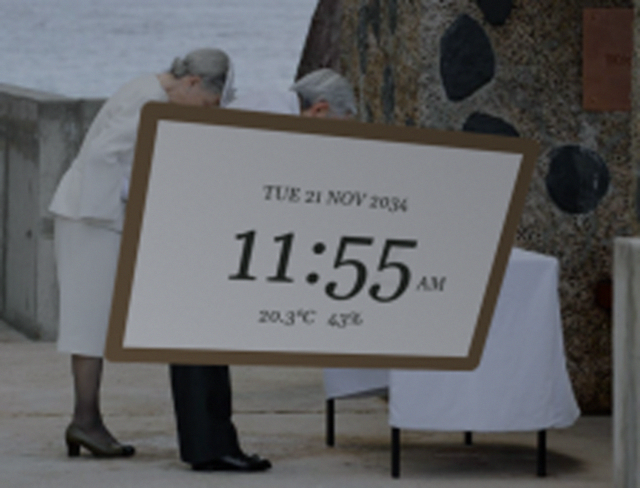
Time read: {"hour": 11, "minute": 55}
